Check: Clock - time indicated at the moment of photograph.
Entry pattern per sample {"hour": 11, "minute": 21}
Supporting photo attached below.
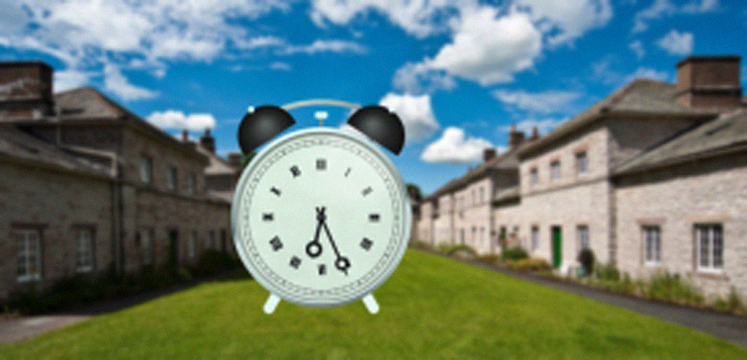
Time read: {"hour": 6, "minute": 26}
